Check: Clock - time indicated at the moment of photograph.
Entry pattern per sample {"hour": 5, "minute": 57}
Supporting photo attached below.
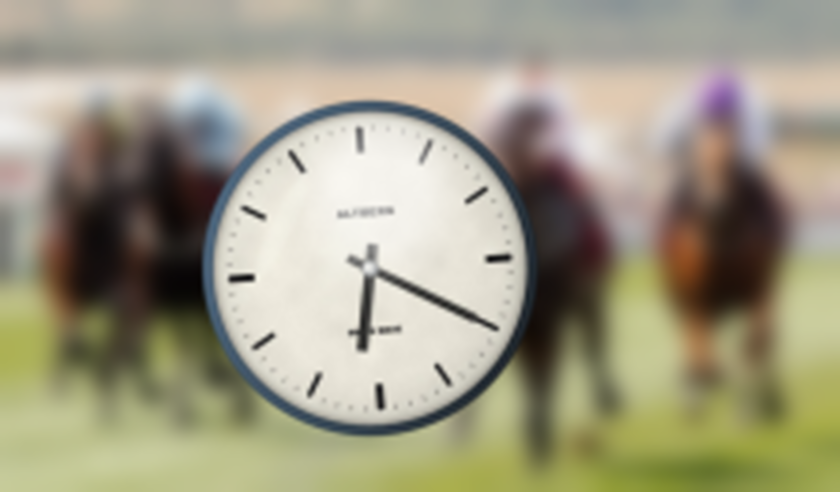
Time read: {"hour": 6, "minute": 20}
